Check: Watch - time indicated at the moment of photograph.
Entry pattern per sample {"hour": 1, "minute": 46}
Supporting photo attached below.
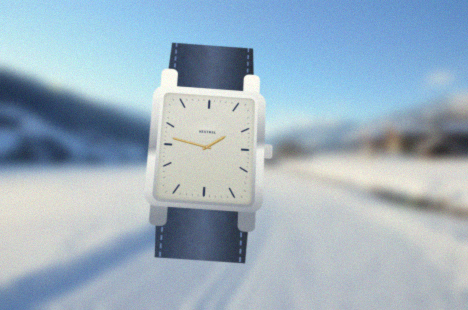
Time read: {"hour": 1, "minute": 47}
